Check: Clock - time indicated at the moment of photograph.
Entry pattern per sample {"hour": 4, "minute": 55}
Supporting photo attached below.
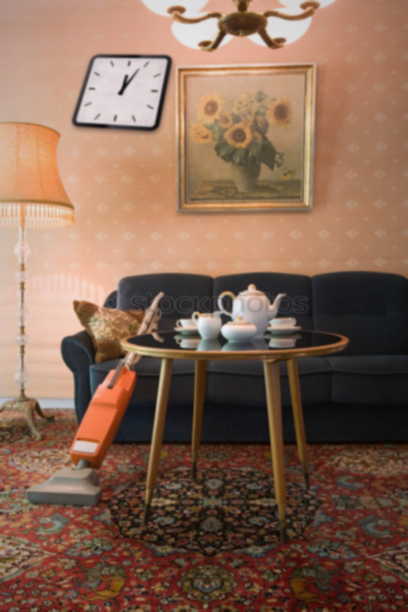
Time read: {"hour": 12, "minute": 4}
